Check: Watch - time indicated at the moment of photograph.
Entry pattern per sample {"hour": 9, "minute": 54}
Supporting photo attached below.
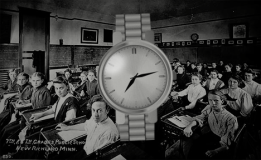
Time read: {"hour": 7, "minute": 13}
